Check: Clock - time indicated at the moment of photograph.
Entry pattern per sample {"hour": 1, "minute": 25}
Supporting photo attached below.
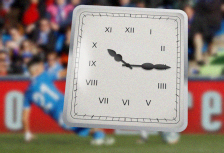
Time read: {"hour": 10, "minute": 15}
